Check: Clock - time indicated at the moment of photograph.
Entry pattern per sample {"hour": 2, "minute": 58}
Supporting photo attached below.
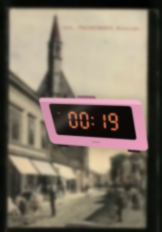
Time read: {"hour": 0, "minute": 19}
